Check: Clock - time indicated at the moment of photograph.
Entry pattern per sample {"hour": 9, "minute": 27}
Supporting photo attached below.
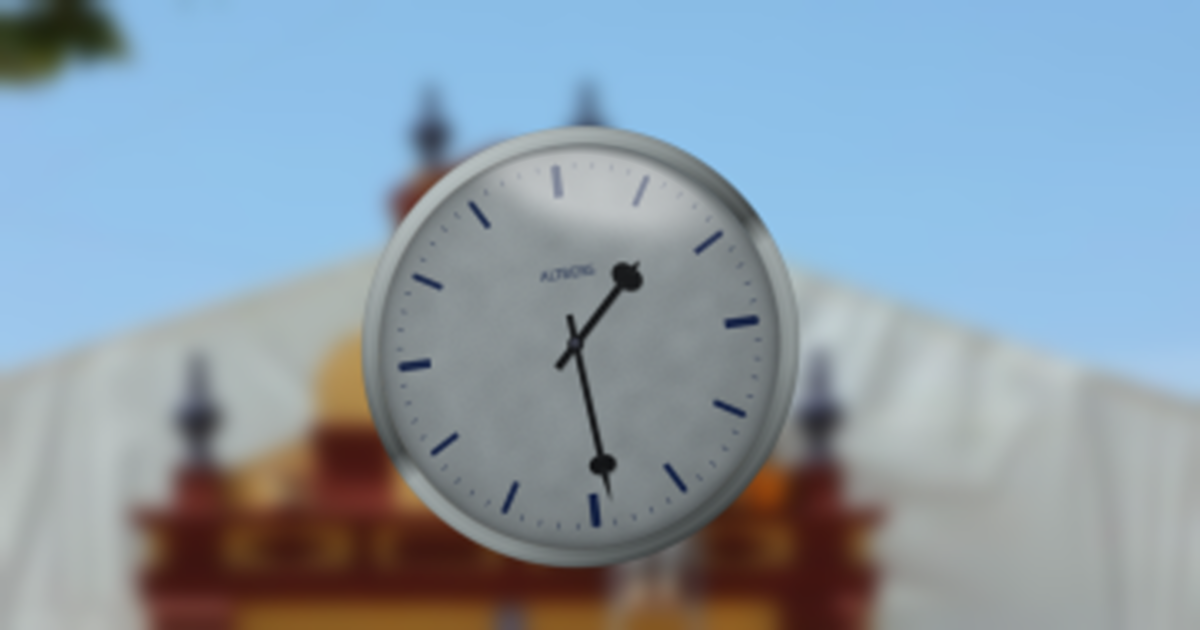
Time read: {"hour": 1, "minute": 29}
